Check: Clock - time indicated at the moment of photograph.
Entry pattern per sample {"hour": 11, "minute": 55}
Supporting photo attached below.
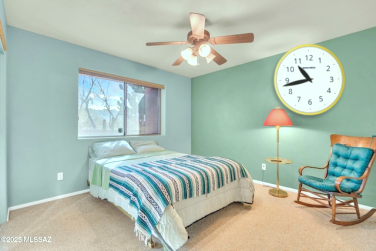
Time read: {"hour": 10, "minute": 43}
